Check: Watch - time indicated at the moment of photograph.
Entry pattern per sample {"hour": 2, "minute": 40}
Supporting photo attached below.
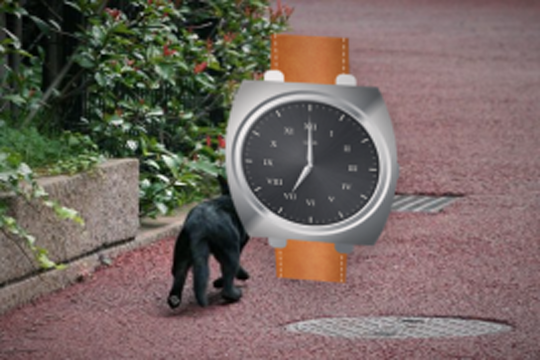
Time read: {"hour": 7, "minute": 0}
